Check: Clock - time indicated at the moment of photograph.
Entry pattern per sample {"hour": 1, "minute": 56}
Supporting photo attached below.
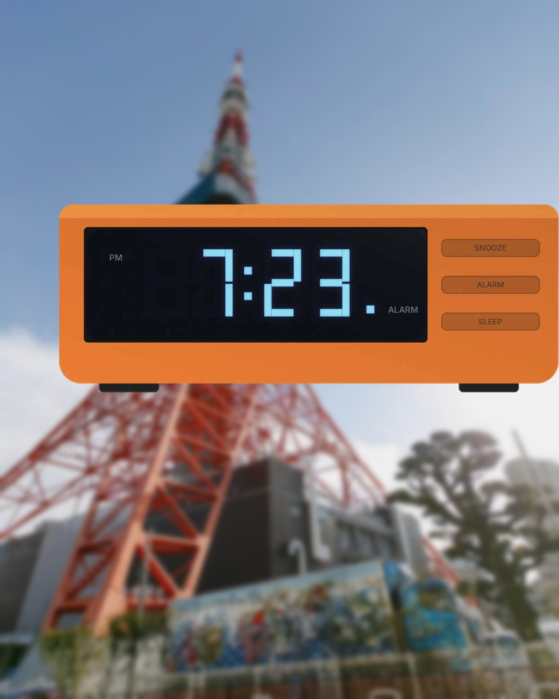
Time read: {"hour": 7, "minute": 23}
